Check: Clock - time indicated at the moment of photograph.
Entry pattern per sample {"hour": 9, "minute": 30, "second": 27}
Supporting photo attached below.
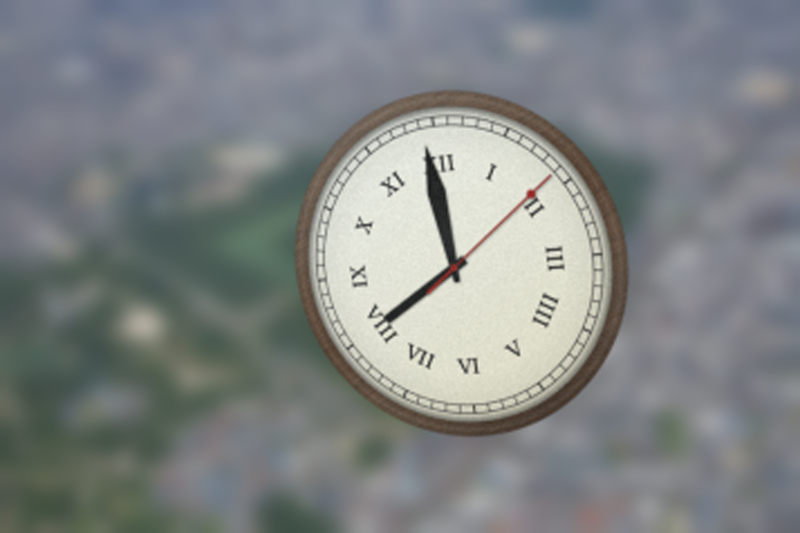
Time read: {"hour": 7, "minute": 59, "second": 9}
